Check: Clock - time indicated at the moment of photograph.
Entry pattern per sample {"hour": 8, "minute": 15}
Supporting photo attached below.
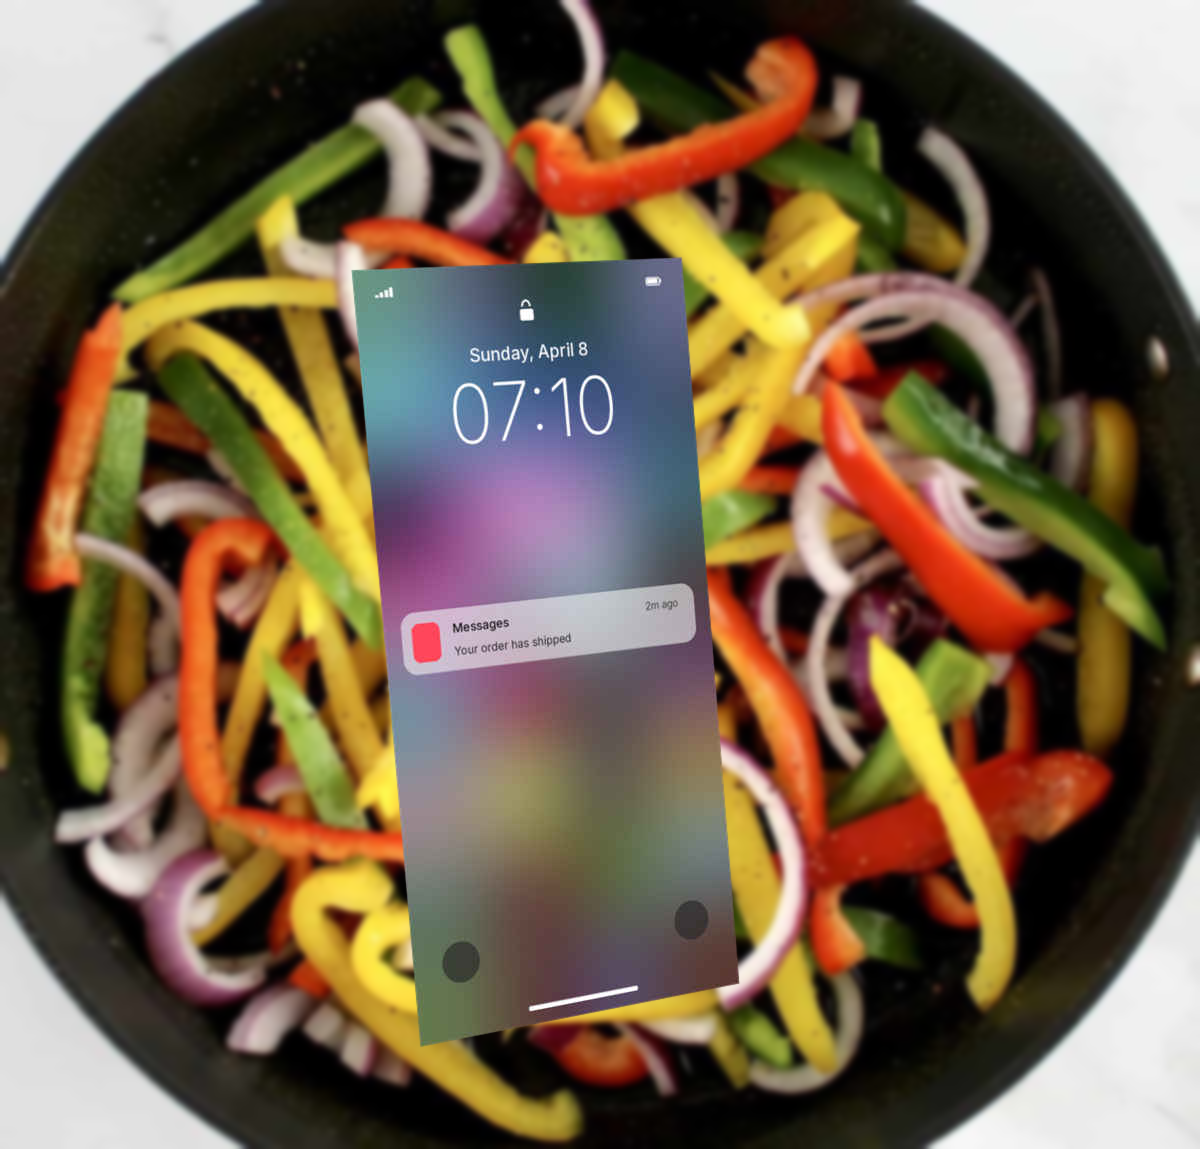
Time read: {"hour": 7, "minute": 10}
